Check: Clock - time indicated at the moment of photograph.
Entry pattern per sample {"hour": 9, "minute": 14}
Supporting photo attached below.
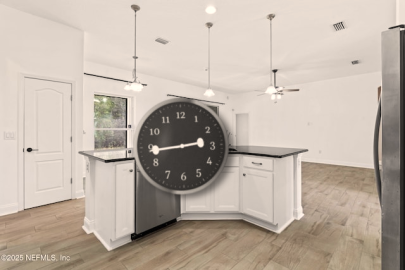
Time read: {"hour": 2, "minute": 44}
